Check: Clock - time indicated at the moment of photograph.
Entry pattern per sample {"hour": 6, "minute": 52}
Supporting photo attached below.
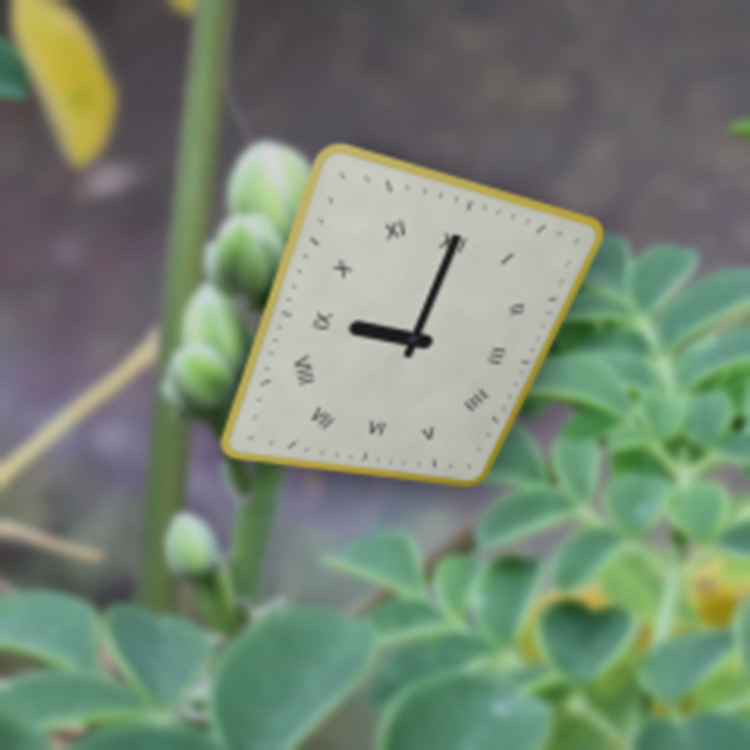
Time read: {"hour": 9, "minute": 0}
